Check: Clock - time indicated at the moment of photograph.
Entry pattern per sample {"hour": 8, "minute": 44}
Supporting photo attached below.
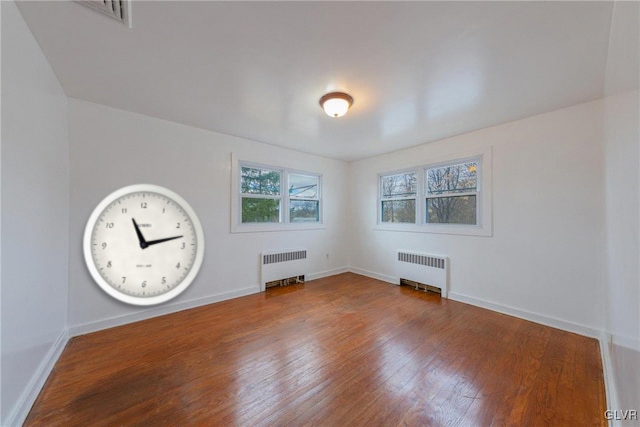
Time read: {"hour": 11, "minute": 13}
